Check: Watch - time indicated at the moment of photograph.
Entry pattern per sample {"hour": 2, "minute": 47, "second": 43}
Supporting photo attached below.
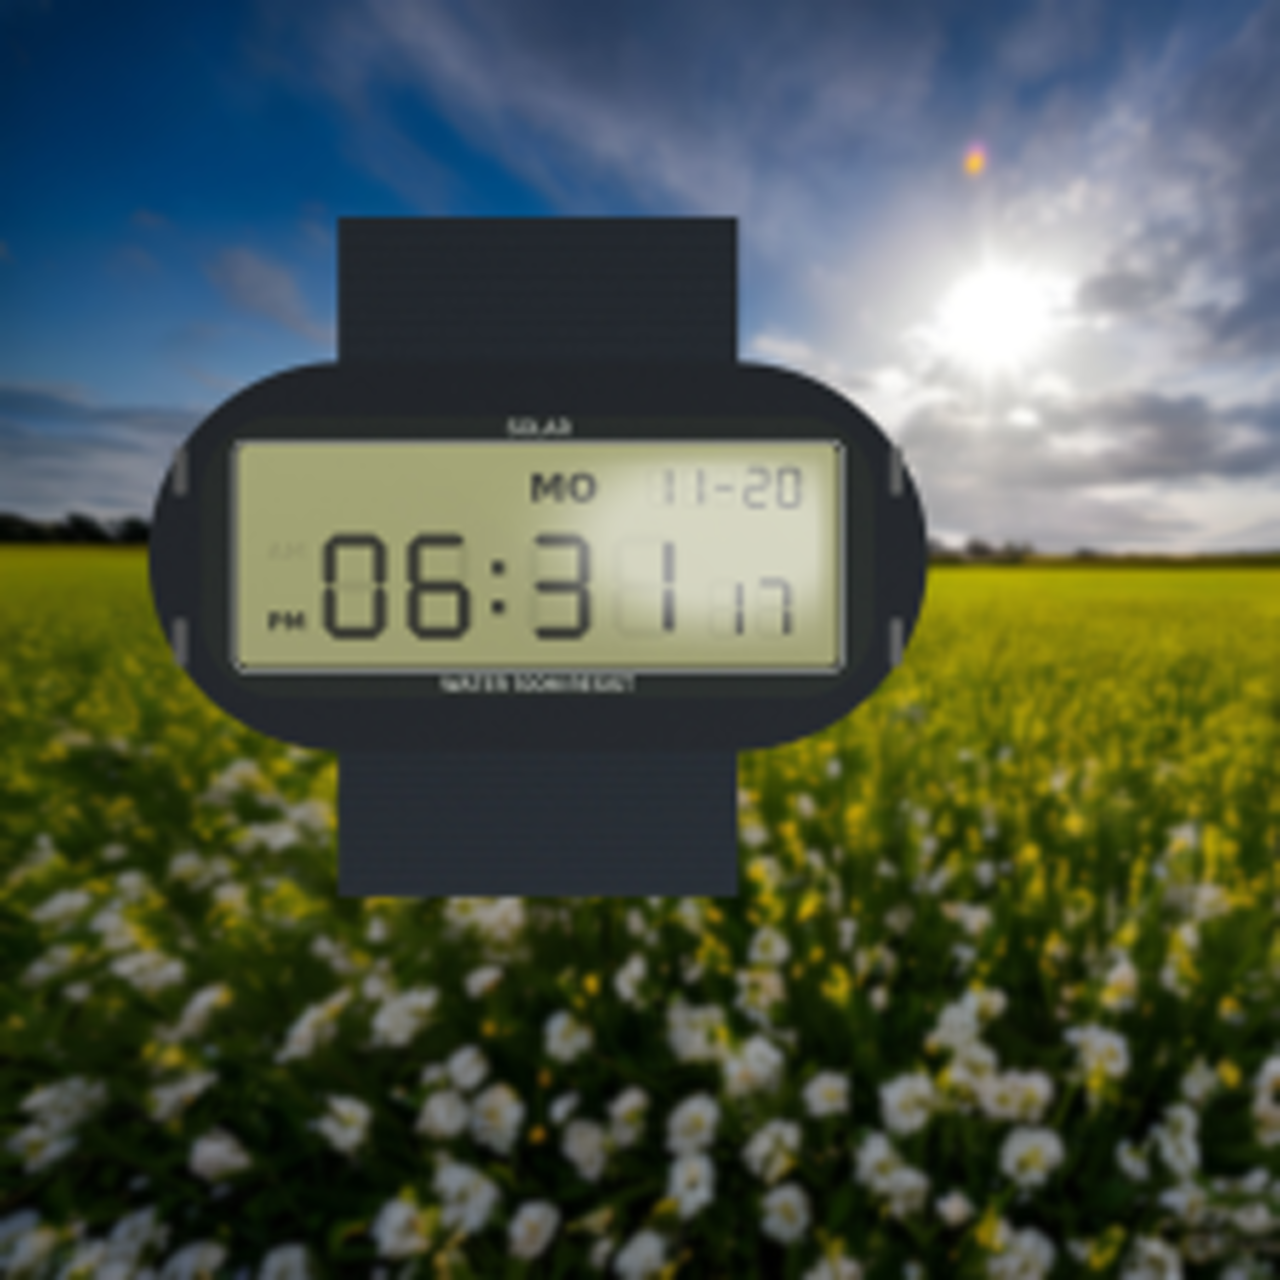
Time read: {"hour": 6, "minute": 31, "second": 17}
